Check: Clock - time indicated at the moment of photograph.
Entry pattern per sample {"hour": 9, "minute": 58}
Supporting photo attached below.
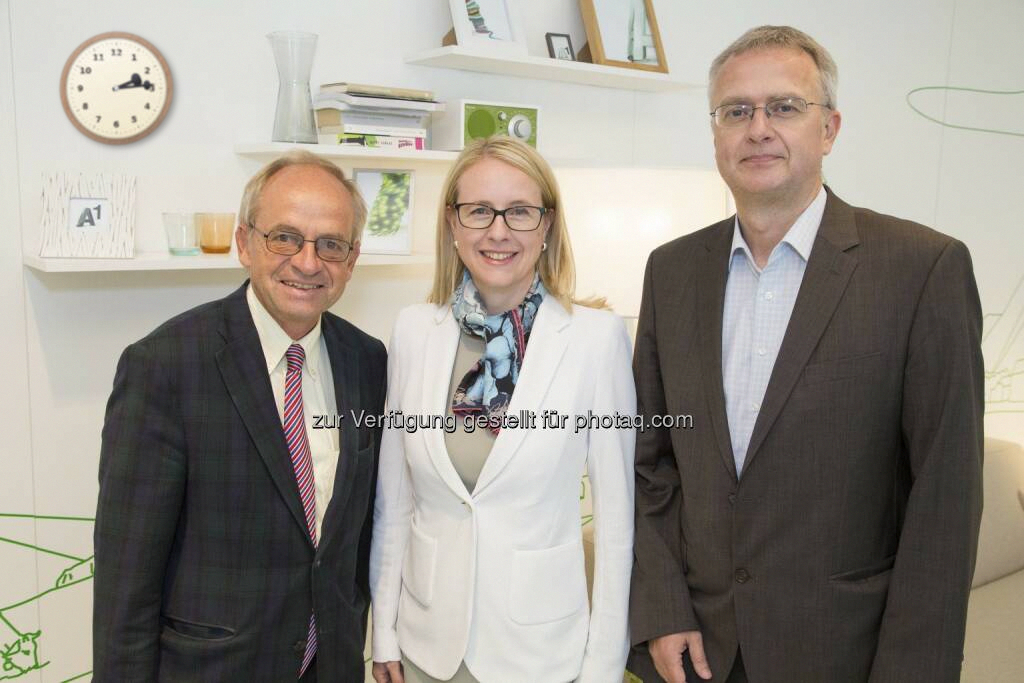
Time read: {"hour": 2, "minute": 14}
